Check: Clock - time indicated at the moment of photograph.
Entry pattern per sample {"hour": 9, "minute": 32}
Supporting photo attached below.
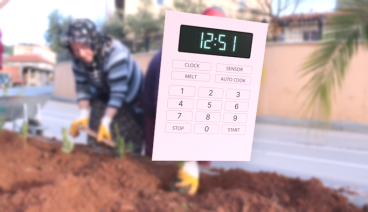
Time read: {"hour": 12, "minute": 51}
